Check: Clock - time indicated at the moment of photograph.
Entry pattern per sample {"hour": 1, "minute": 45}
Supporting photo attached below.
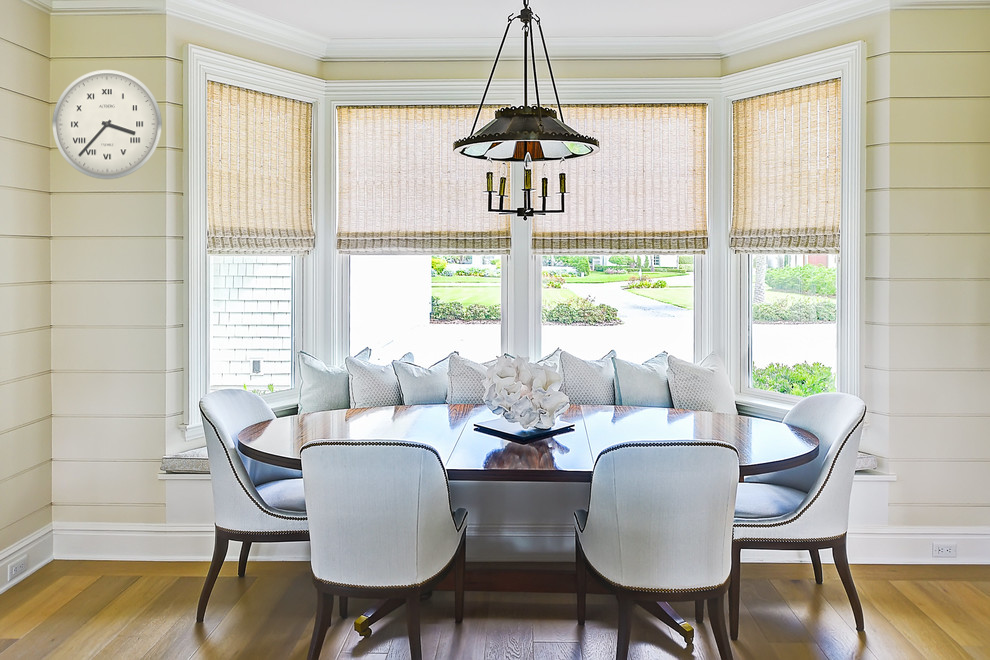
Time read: {"hour": 3, "minute": 37}
